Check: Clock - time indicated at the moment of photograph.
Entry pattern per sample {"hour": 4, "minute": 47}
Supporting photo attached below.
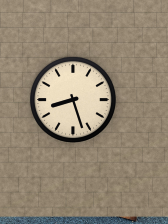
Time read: {"hour": 8, "minute": 27}
